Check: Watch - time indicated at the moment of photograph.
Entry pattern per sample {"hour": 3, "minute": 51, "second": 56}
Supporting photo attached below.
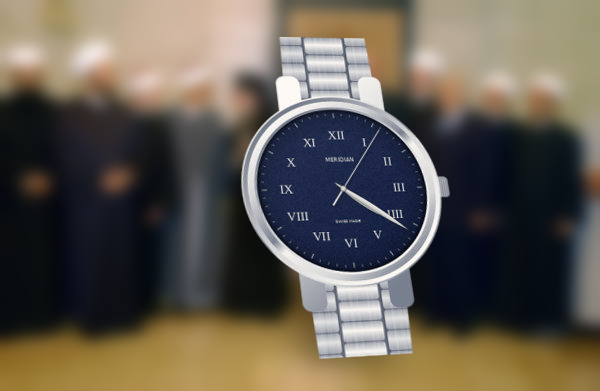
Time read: {"hour": 4, "minute": 21, "second": 6}
